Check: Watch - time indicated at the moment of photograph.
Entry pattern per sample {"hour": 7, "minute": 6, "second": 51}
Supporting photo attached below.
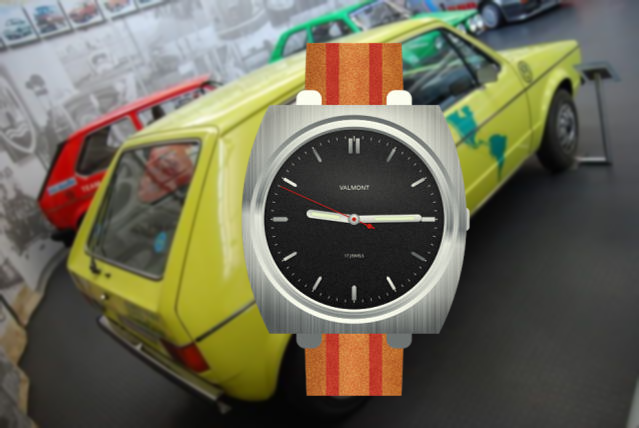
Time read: {"hour": 9, "minute": 14, "second": 49}
